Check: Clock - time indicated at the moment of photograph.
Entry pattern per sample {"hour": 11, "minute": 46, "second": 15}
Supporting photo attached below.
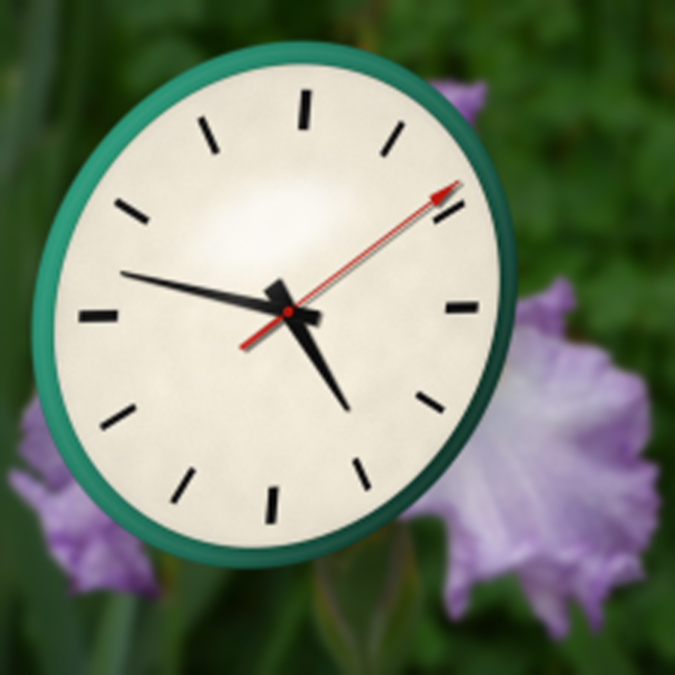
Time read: {"hour": 4, "minute": 47, "second": 9}
